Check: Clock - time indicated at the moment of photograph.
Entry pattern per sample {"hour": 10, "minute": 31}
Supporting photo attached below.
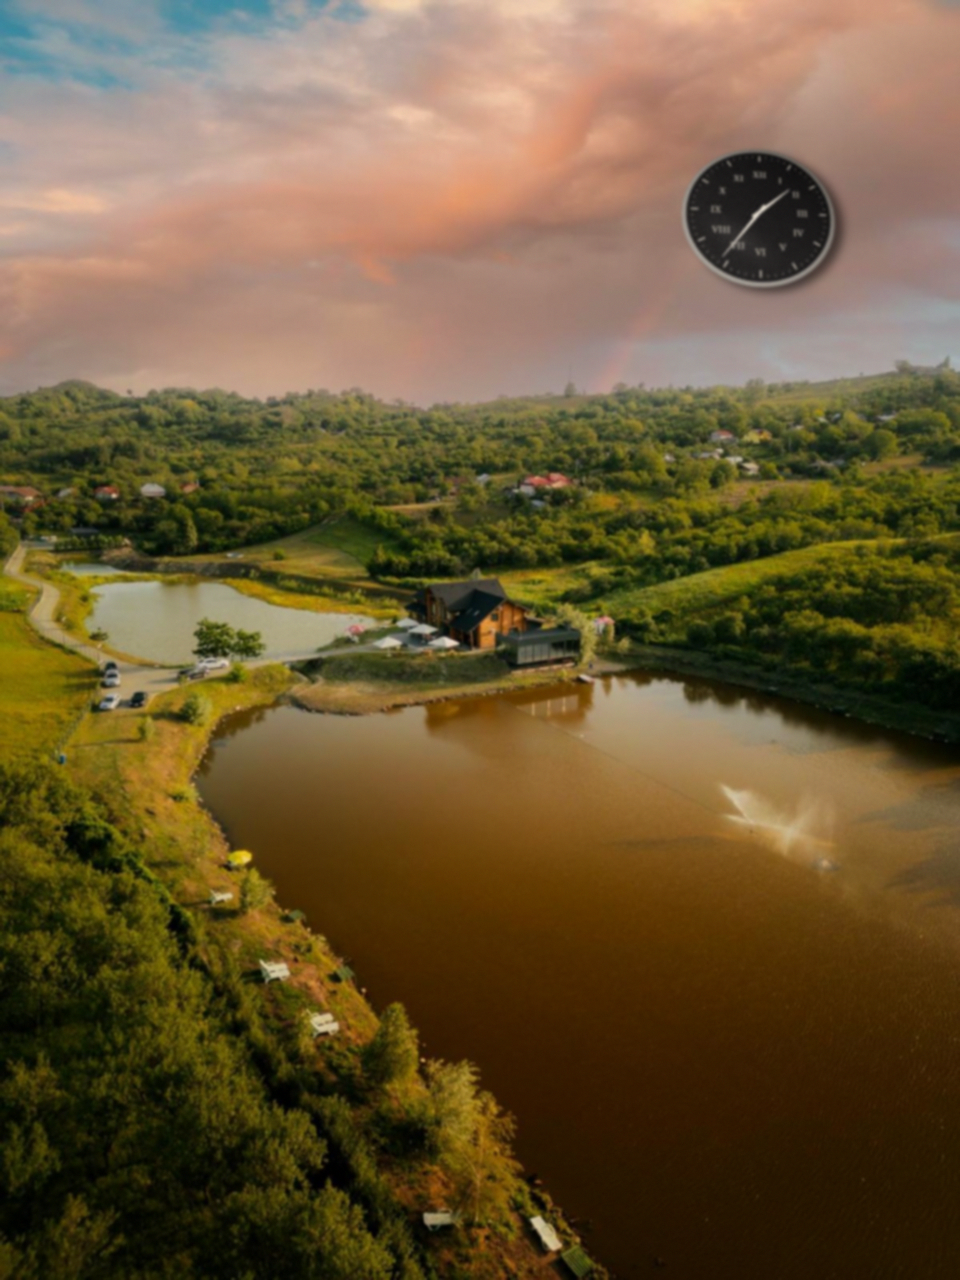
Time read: {"hour": 1, "minute": 36}
